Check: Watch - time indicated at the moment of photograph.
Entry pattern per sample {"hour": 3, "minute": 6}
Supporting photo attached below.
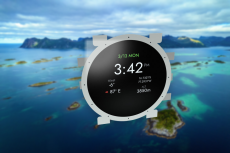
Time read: {"hour": 3, "minute": 42}
